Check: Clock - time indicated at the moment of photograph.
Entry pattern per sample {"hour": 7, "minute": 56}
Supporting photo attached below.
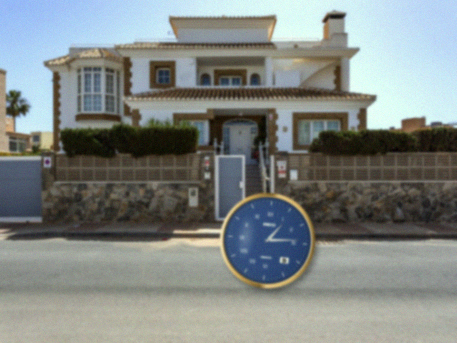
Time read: {"hour": 1, "minute": 14}
